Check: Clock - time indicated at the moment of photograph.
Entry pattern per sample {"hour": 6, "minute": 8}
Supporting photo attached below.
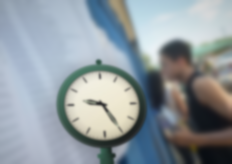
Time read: {"hour": 9, "minute": 25}
